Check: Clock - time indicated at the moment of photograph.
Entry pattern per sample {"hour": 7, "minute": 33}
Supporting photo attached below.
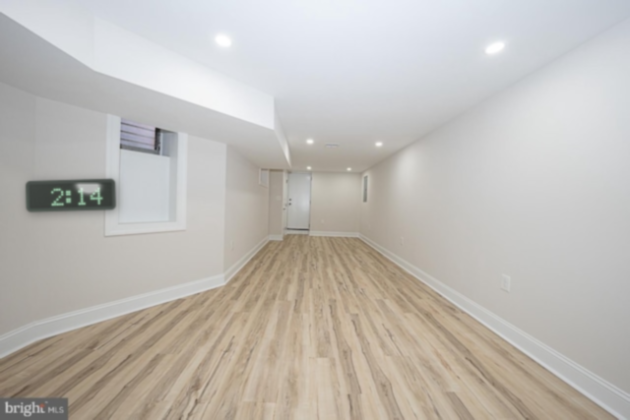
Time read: {"hour": 2, "minute": 14}
